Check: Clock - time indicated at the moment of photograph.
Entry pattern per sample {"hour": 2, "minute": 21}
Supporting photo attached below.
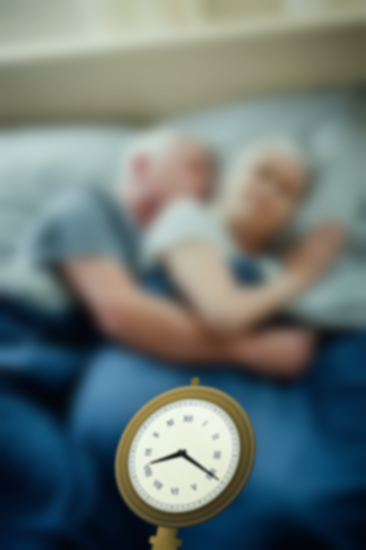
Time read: {"hour": 8, "minute": 20}
